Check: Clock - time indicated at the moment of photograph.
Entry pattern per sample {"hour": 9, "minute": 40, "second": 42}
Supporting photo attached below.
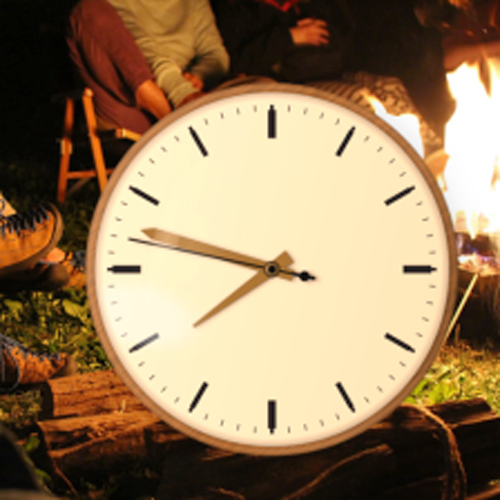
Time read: {"hour": 7, "minute": 47, "second": 47}
